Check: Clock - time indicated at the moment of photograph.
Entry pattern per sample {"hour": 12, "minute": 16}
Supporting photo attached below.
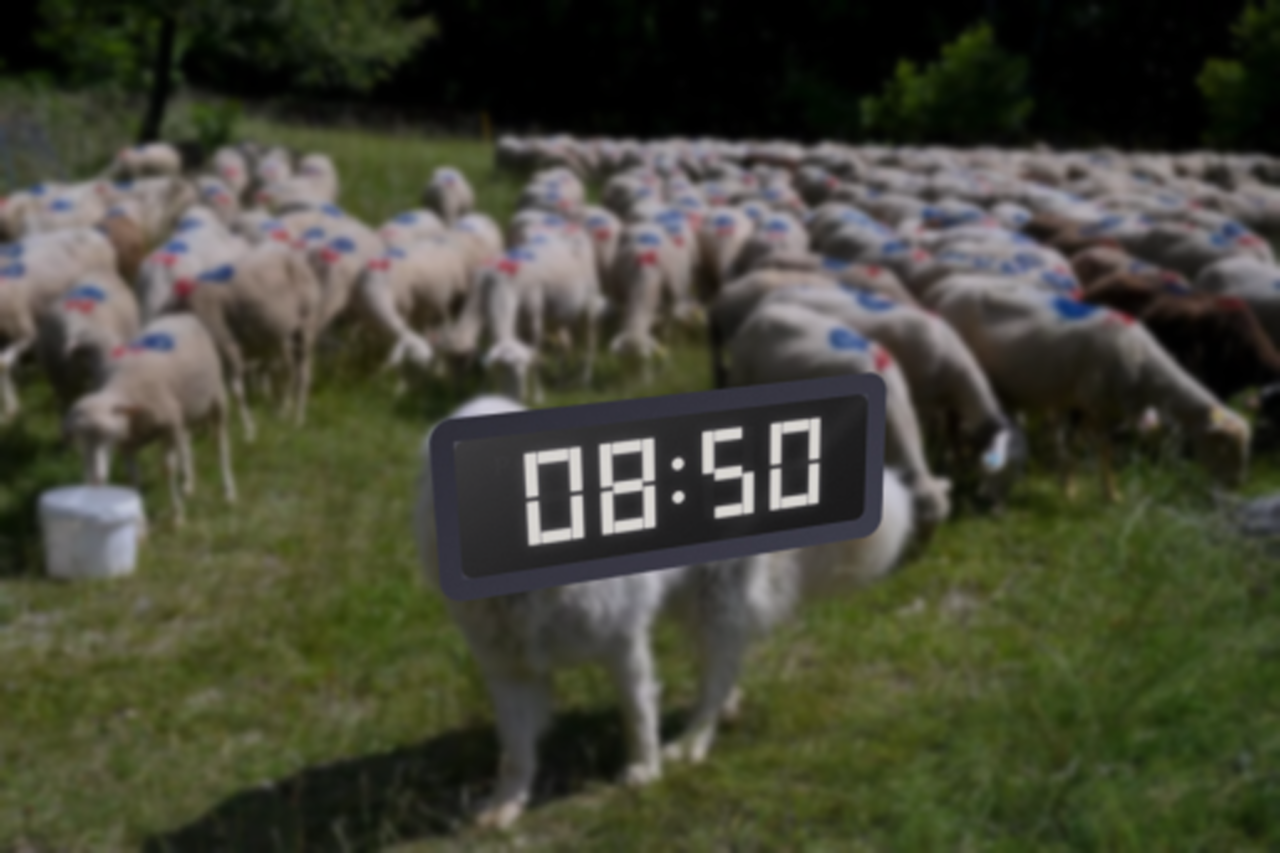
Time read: {"hour": 8, "minute": 50}
